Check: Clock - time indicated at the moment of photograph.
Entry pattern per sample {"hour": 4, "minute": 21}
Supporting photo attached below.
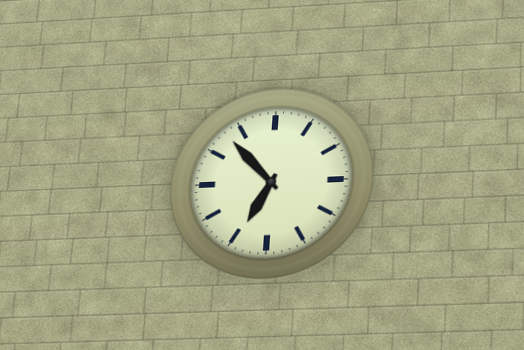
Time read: {"hour": 6, "minute": 53}
